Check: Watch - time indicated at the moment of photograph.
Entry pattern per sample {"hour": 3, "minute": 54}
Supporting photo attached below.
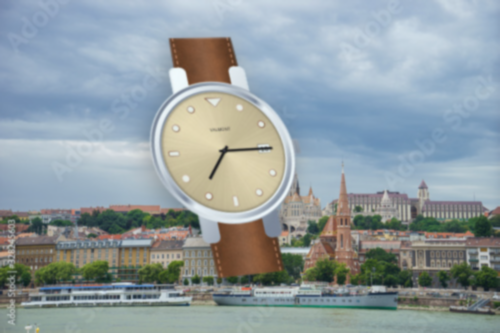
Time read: {"hour": 7, "minute": 15}
